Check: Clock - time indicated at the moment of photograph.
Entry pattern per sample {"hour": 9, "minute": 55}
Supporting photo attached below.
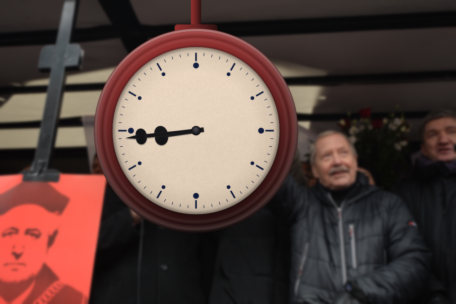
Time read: {"hour": 8, "minute": 44}
